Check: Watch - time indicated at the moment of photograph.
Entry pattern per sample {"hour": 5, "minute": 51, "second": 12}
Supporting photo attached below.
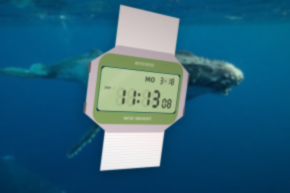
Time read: {"hour": 11, "minute": 13, "second": 8}
